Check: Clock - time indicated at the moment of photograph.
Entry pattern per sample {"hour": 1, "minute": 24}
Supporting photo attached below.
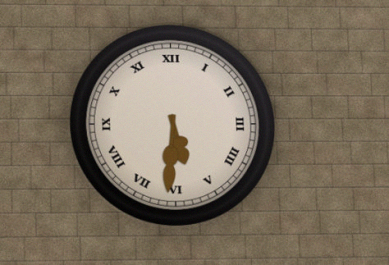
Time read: {"hour": 5, "minute": 31}
